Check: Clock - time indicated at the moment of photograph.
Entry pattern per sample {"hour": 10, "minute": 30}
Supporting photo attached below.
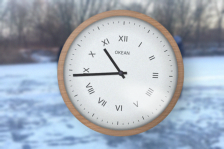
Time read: {"hour": 10, "minute": 44}
